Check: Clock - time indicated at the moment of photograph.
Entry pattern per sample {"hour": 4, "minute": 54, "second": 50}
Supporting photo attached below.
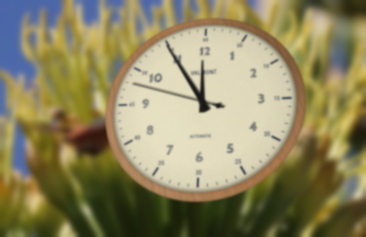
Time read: {"hour": 11, "minute": 54, "second": 48}
